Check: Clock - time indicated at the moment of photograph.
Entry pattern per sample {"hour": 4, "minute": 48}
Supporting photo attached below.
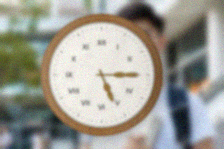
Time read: {"hour": 5, "minute": 15}
